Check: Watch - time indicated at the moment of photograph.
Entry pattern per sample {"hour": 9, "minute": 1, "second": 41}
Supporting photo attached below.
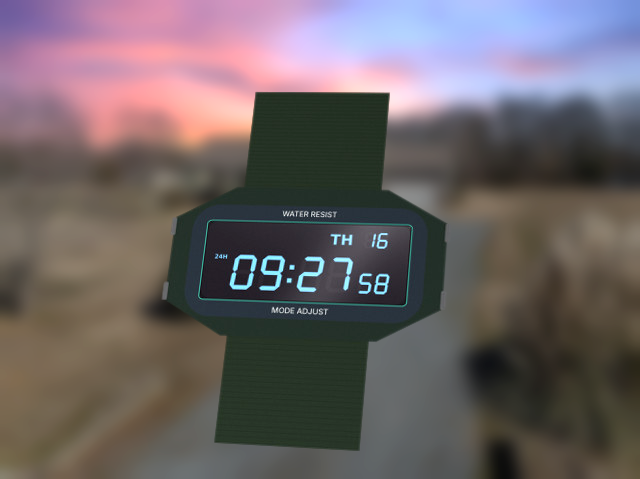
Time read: {"hour": 9, "minute": 27, "second": 58}
